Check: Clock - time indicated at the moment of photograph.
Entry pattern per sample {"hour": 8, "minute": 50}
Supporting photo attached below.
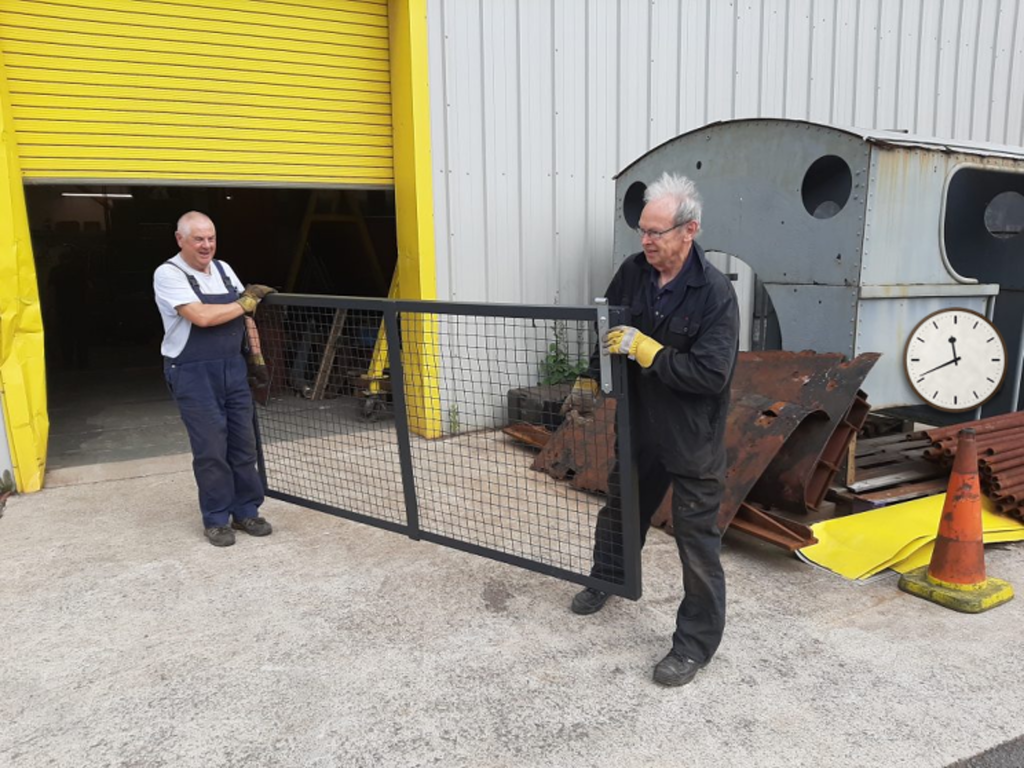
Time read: {"hour": 11, "minute": 41}
